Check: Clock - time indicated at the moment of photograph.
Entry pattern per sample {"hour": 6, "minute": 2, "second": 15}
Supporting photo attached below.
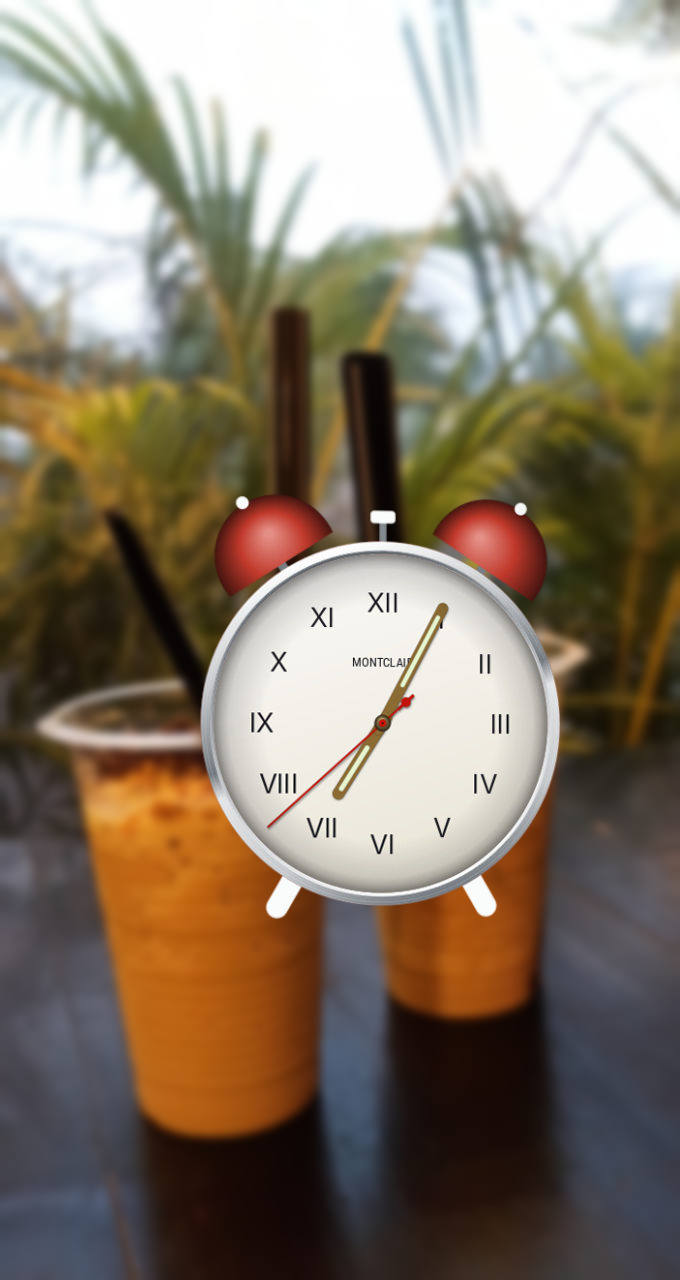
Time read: {"hour": 7, "minute": 4, "second": 38}
